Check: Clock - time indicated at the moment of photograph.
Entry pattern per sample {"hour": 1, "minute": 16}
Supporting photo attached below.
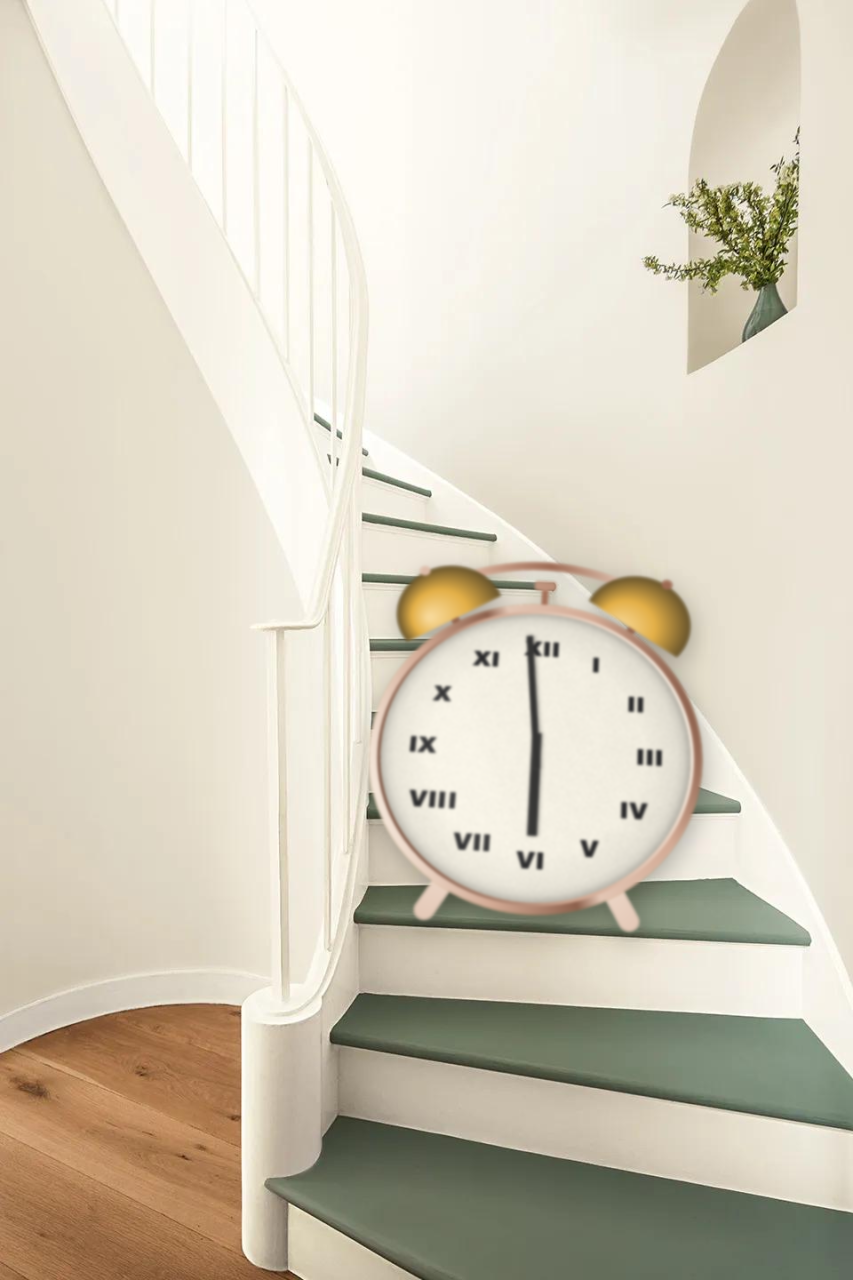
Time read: {"hour": 5, "minute": 59}
